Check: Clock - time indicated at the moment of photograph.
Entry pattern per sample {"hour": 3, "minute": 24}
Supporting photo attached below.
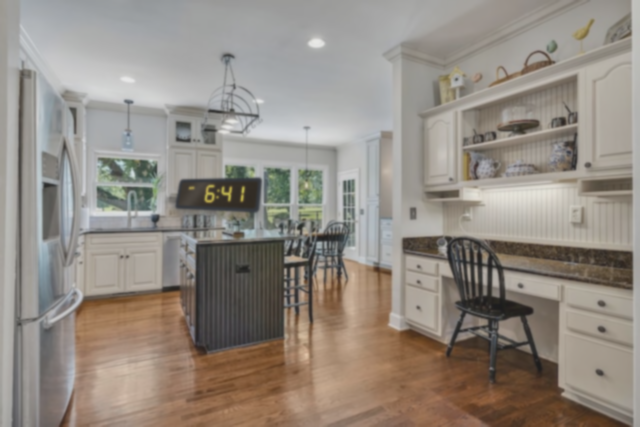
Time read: {"hour": 6, "minute": 41}
